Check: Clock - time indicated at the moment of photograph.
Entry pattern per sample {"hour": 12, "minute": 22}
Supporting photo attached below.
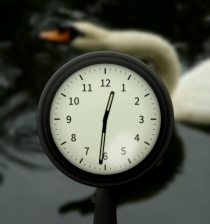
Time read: {"hour": 12, "minute": 31}
